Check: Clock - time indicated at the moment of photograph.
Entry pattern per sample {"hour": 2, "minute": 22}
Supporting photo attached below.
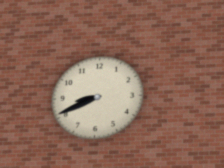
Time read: {"hour": 8, "minute": 41}
